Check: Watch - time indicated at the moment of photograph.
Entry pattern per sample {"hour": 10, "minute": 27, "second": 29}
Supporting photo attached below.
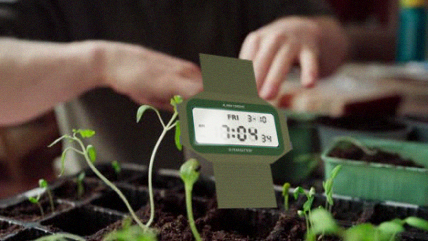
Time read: {"hour": 7, "minute": 4, "second": 34}
